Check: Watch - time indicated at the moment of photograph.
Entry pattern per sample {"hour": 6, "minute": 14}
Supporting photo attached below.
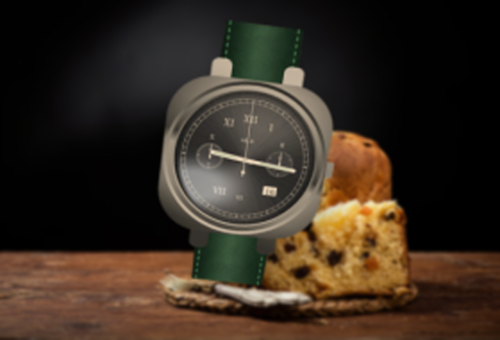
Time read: {"hour": 9, "minute": 16}
